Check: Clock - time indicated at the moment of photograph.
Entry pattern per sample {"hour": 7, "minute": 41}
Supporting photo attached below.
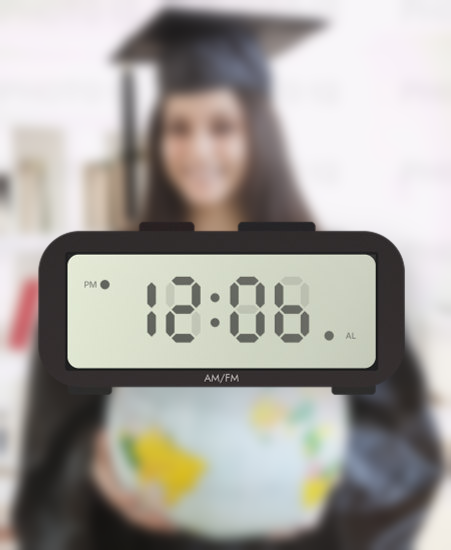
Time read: {"hour": 12, "minute": 6}
